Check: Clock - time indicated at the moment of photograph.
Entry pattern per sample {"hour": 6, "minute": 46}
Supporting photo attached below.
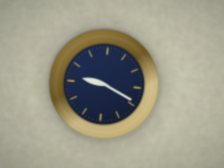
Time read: {"hour": 9, "minute": 19}
